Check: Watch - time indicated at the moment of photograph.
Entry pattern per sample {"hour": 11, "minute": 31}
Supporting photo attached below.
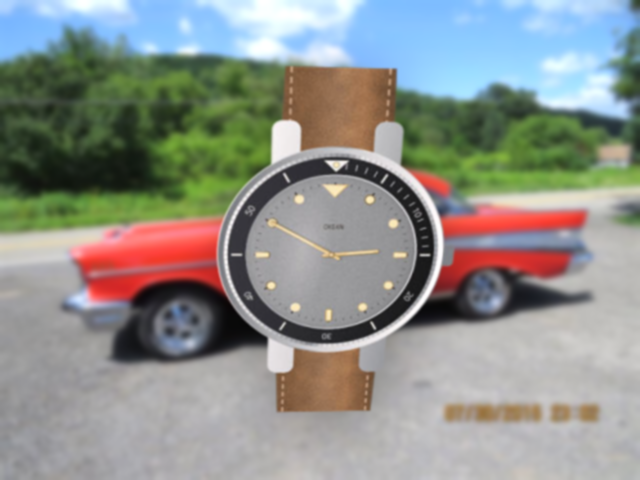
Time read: {"hour": 2, "minute": 50}
